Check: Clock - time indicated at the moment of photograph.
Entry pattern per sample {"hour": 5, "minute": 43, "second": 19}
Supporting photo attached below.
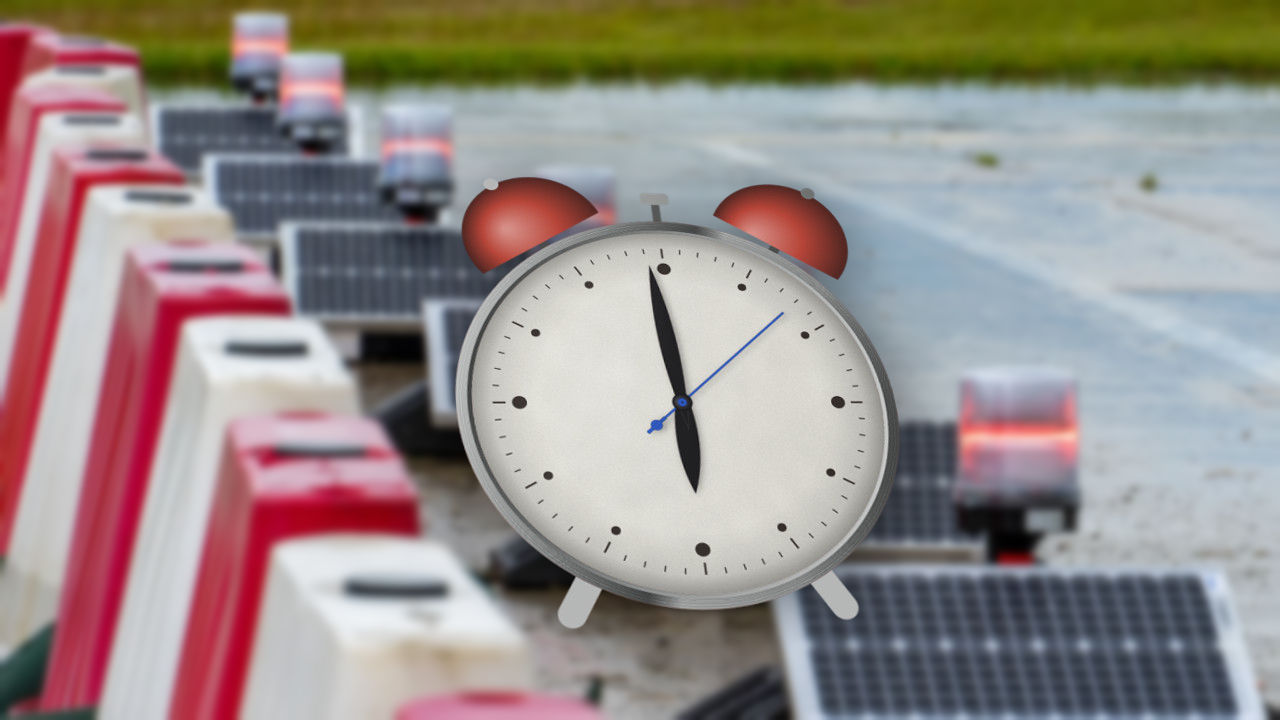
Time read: {"hour": 5, "minute": 59, "second": 8}
